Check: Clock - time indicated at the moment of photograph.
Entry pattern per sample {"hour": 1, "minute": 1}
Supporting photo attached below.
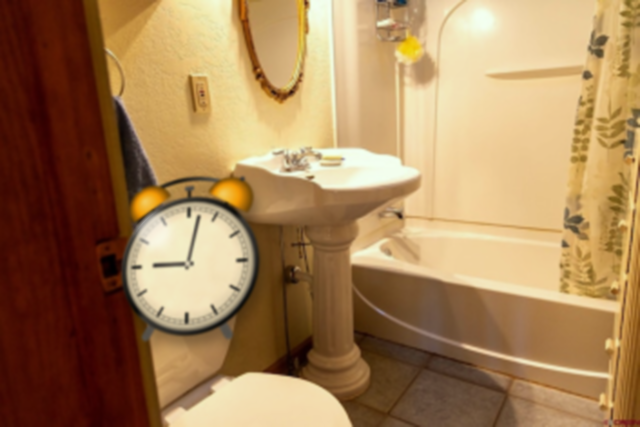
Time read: {"hour": 9, "minute": 2}
